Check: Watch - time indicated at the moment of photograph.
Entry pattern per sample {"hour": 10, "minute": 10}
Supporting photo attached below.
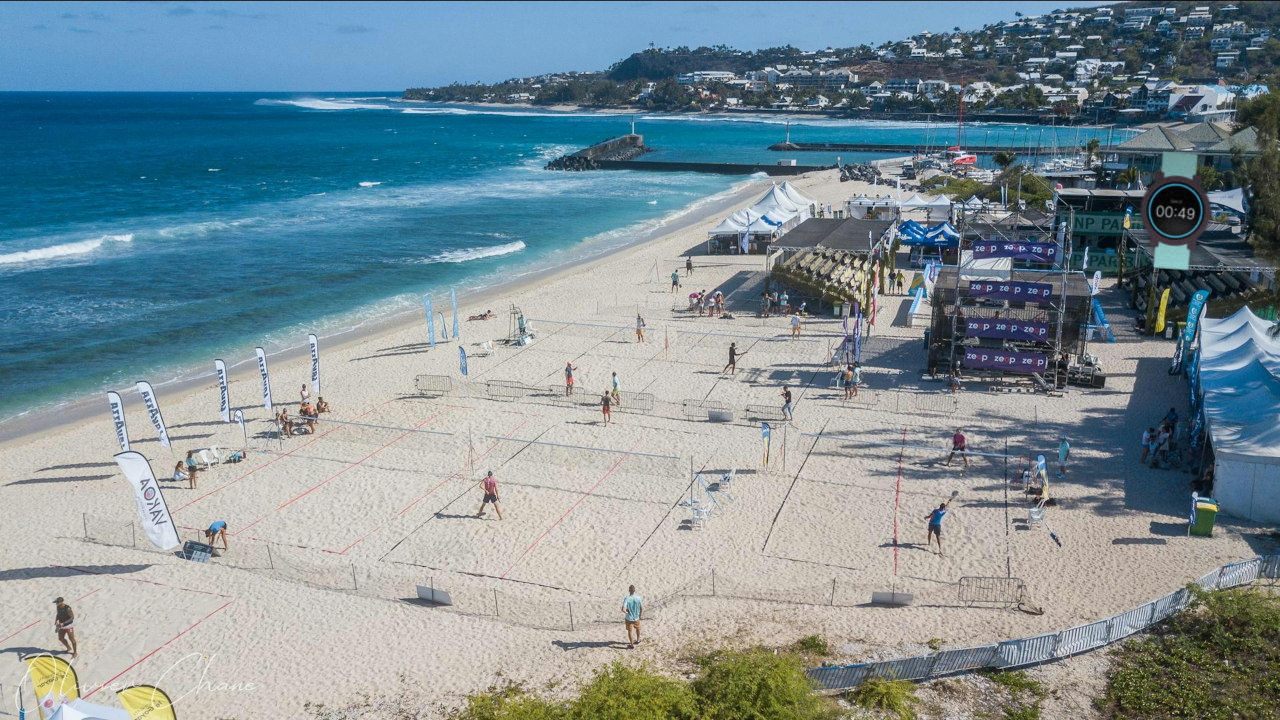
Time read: {"hour": 0, "minute": 49}
